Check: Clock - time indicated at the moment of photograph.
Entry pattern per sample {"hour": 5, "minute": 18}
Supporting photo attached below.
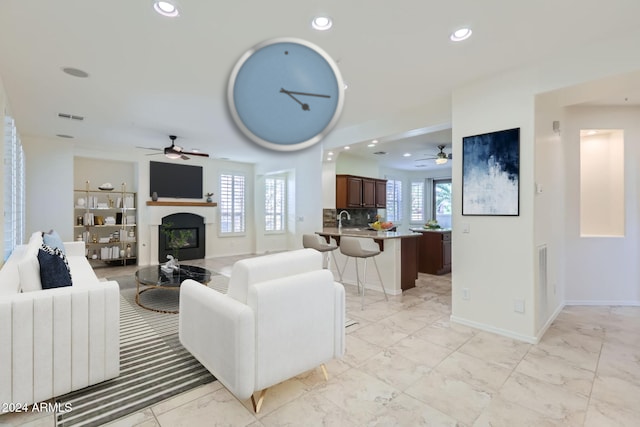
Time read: {"hour": 4, "minute": 16}
